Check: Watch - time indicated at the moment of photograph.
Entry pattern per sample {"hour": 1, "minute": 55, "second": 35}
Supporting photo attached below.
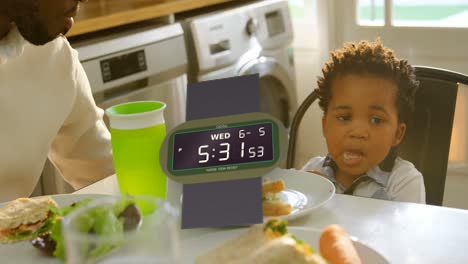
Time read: {"hour": 5, "minute": 31, "second": 53}
